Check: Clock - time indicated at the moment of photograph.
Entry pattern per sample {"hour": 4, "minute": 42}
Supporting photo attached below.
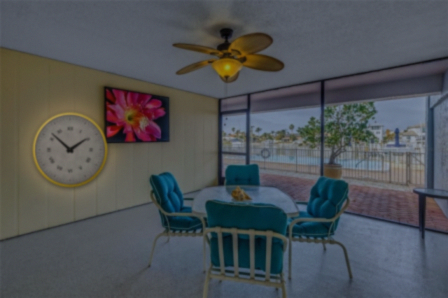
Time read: {"hour": 1, "minute": 52}
